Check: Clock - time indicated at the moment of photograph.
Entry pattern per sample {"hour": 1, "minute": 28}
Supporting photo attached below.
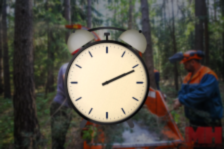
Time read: {"hour": 2, "minute": 11}
